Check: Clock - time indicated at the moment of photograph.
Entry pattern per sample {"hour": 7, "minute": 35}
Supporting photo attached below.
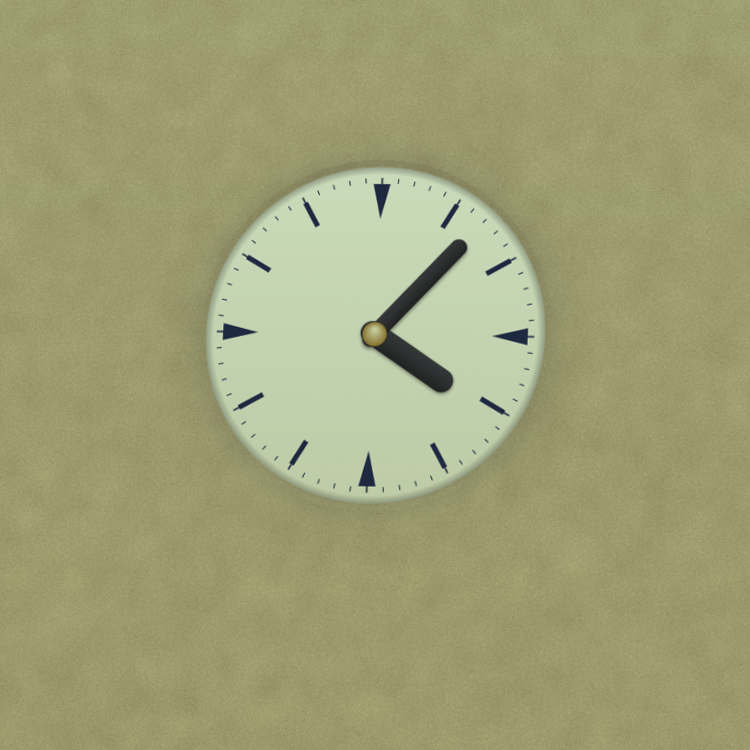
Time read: {"hour": 4, "minute": 7}
